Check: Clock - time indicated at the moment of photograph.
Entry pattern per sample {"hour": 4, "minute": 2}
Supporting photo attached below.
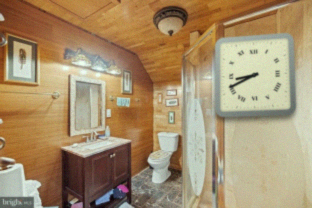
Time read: {"hour": 8, "minute": 41}
